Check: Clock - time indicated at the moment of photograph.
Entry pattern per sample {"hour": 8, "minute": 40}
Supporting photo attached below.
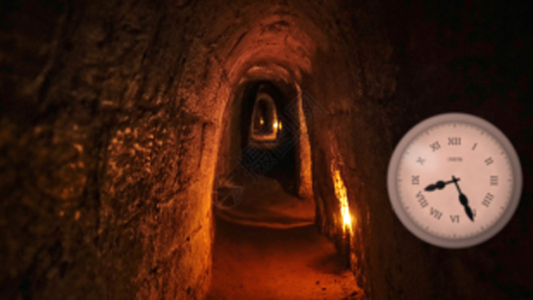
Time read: {"hour": 8, "minute": 26}
